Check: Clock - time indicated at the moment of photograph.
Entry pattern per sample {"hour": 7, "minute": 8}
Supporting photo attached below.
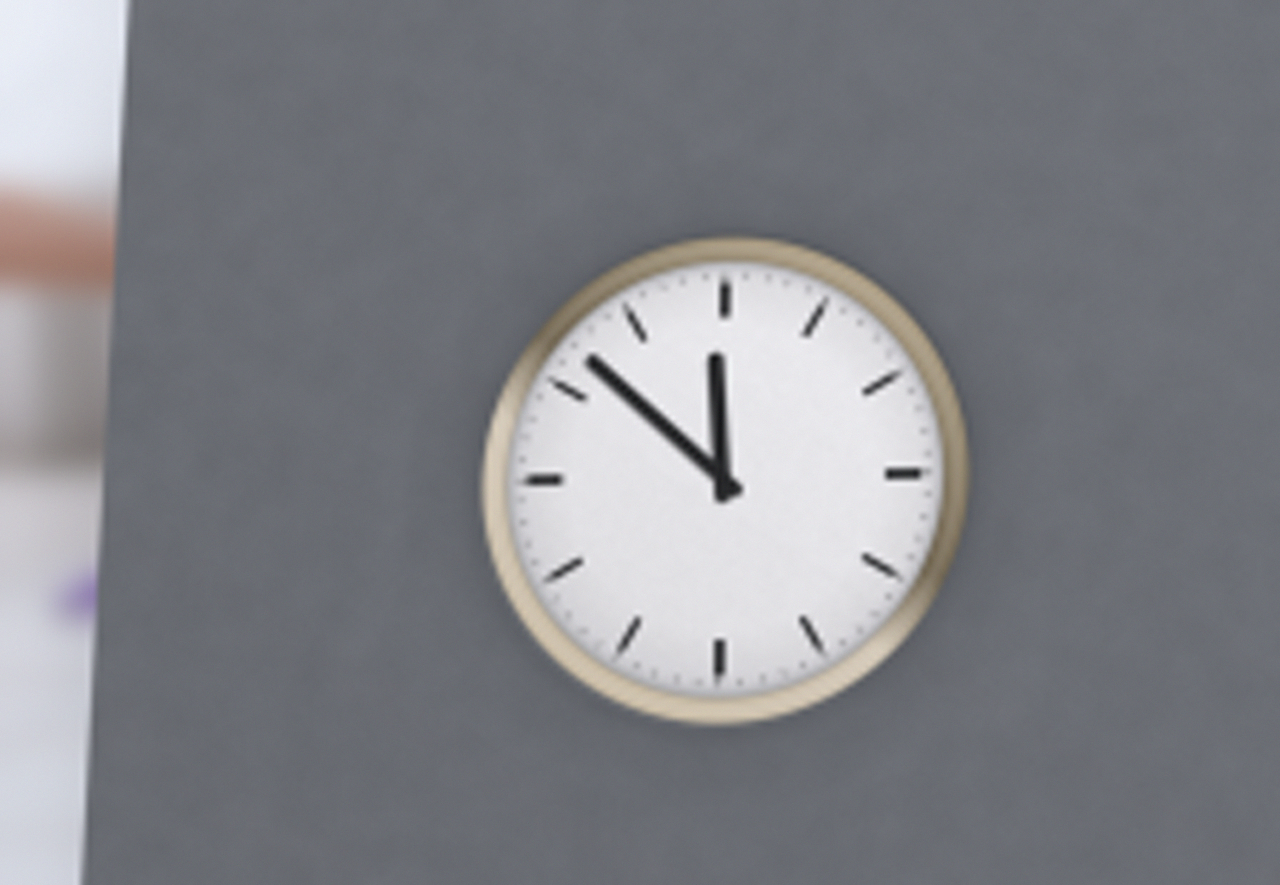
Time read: {"hour": 11, "minute": 52}
